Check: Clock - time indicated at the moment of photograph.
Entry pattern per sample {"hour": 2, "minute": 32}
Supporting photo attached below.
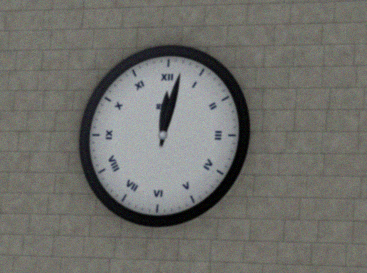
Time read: {"hour": 12, "minute": 2}
